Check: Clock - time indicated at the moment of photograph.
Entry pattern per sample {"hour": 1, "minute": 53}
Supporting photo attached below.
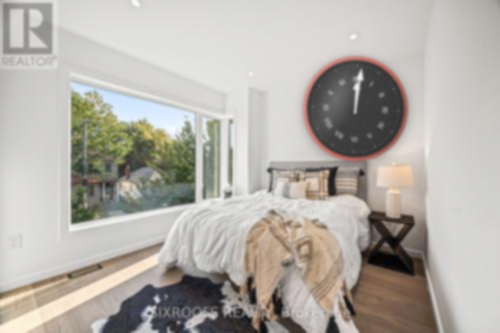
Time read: {"hour": 12, "minute": 1}
